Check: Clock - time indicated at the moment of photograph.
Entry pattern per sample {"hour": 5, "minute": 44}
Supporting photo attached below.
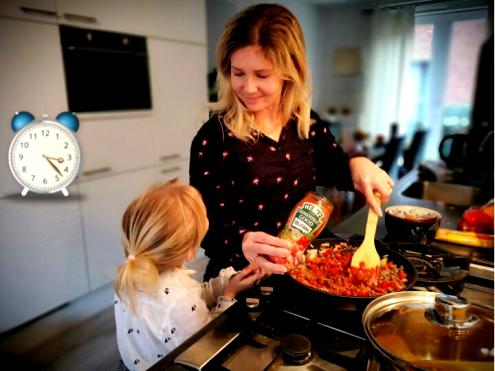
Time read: {"hour": 3, "minute": 23}
